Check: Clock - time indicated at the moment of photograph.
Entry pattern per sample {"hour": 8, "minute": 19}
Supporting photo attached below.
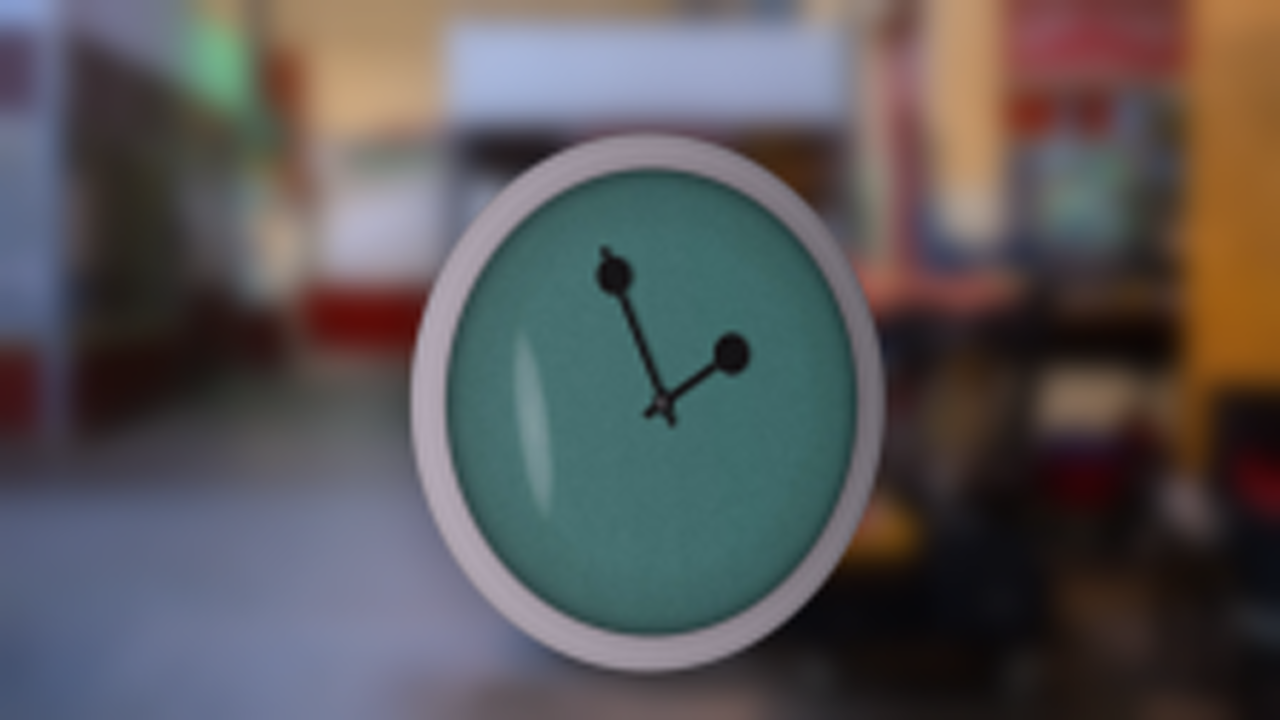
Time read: {"hour": 1, "minute": 56}
